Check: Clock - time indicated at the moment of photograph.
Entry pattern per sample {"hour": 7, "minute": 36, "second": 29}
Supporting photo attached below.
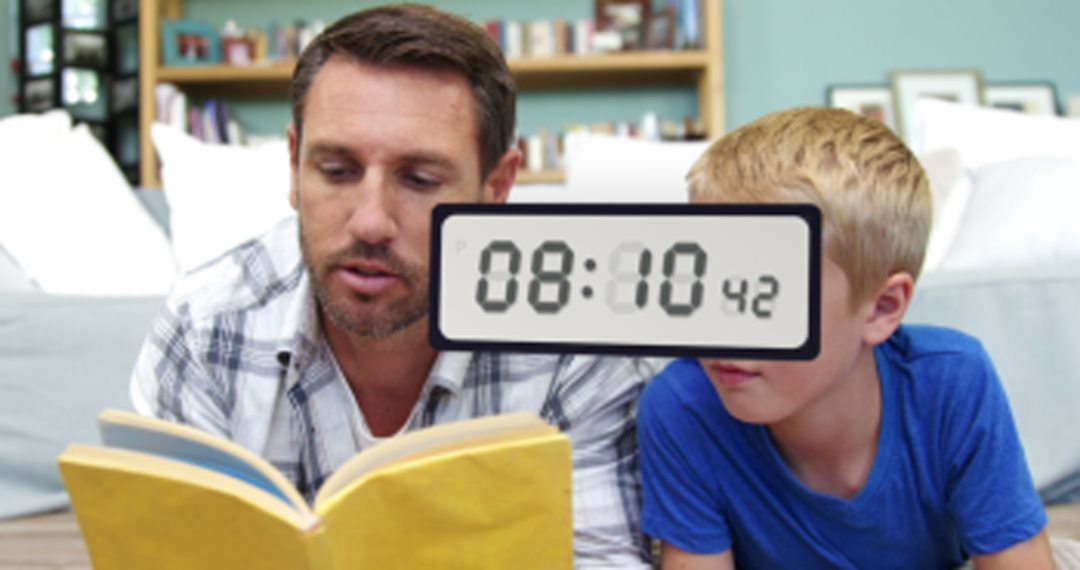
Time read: {"hour": 8, "minute": 10, "second": 42}
